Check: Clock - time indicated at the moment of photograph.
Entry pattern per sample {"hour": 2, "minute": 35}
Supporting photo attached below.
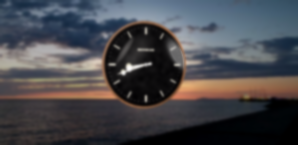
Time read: {"hour": 8, "minute": 42}
